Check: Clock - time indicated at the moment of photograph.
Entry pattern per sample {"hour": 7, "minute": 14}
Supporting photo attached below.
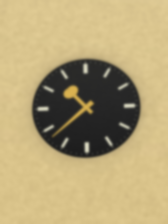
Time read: {"hour": 10, "minute": 38}
